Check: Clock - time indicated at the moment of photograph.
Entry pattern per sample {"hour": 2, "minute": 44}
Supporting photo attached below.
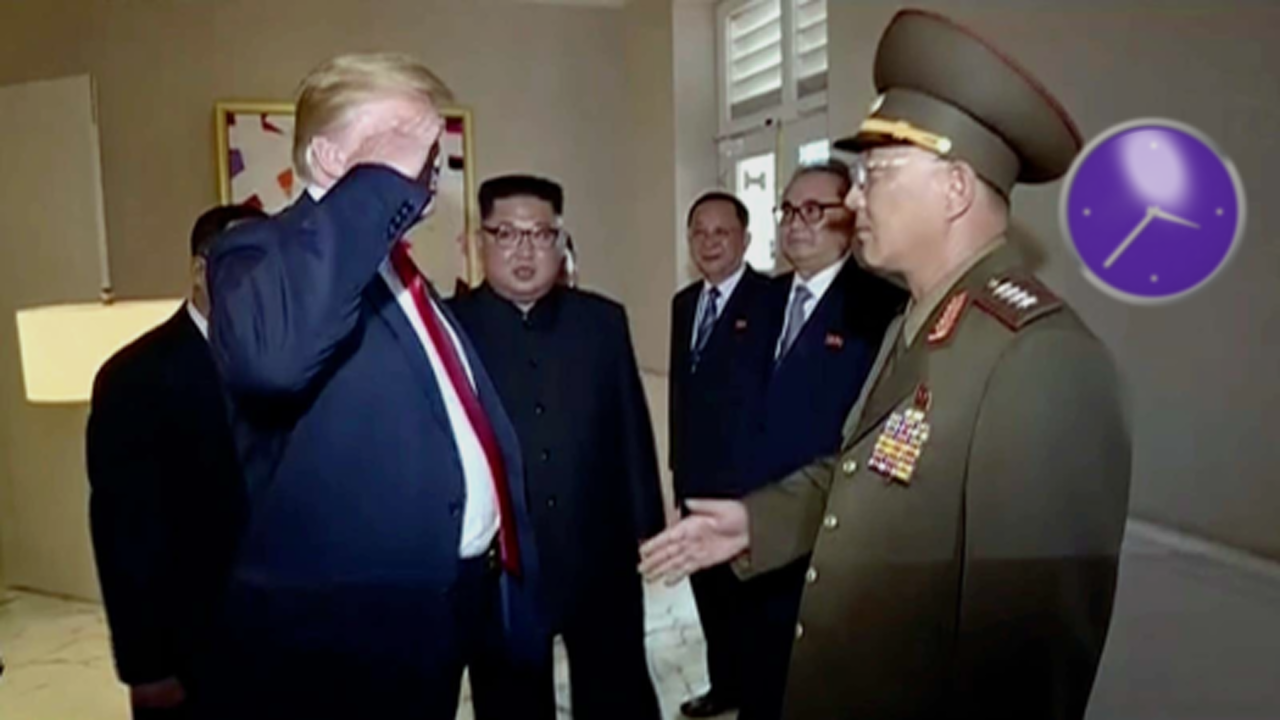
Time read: {"hour": 3, "minute": 37}
